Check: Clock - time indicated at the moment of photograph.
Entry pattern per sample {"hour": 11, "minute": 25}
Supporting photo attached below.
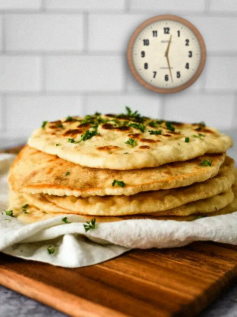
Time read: {"hour": 12, "minute": 28}
